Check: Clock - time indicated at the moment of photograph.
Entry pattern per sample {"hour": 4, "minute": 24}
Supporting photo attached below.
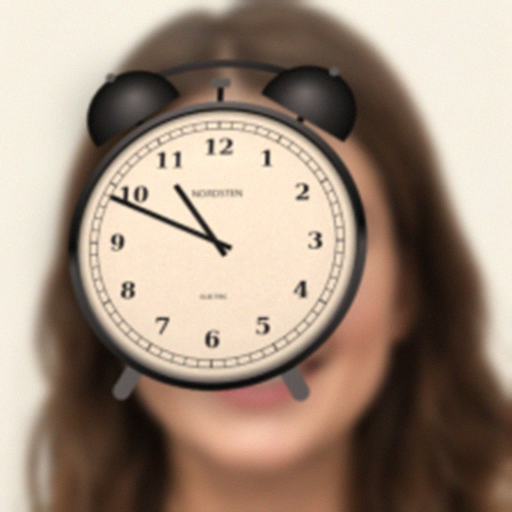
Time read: {"hour": 10, "minute": 49}
